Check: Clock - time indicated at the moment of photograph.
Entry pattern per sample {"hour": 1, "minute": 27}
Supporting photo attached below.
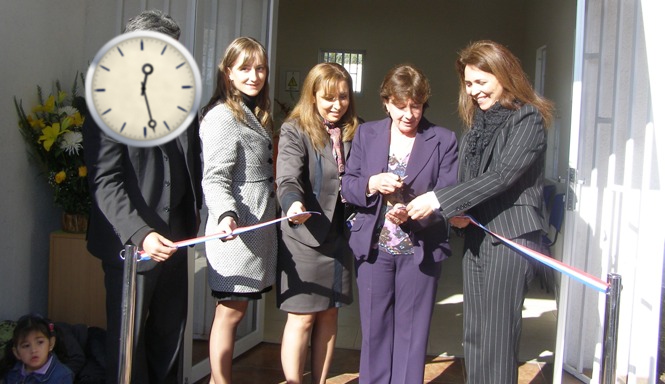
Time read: {"hour": 12, "minute": 28}
